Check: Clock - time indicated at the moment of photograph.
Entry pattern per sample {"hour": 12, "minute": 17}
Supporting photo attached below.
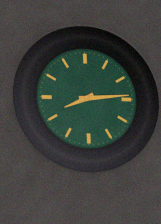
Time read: {"hour": 8, "minute": 14}
